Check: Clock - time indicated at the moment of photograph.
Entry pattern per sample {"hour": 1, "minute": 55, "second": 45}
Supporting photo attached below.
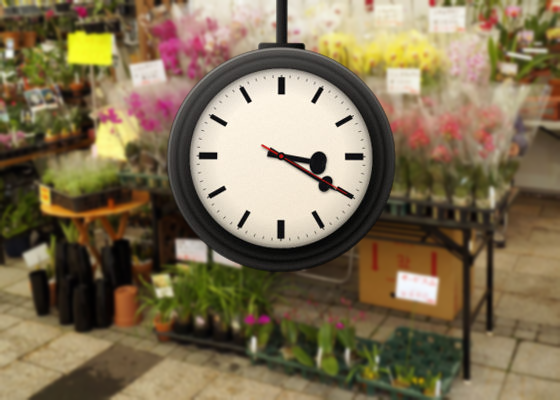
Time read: {"hour": 3, "minute": 20, "second": 20}
